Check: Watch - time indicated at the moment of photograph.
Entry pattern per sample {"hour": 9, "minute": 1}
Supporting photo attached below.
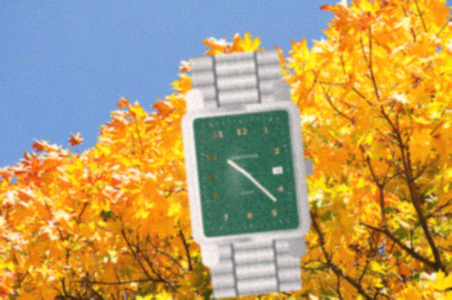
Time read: {"hour": 10, "minute": 23}
